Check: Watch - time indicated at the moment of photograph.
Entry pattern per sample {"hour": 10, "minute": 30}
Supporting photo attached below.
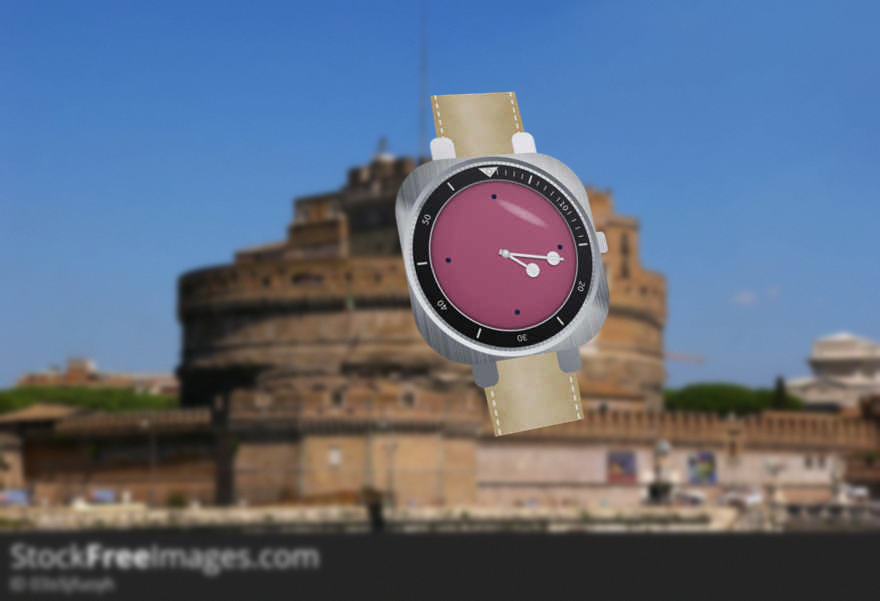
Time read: {"hour": 4, "minute": 17}
